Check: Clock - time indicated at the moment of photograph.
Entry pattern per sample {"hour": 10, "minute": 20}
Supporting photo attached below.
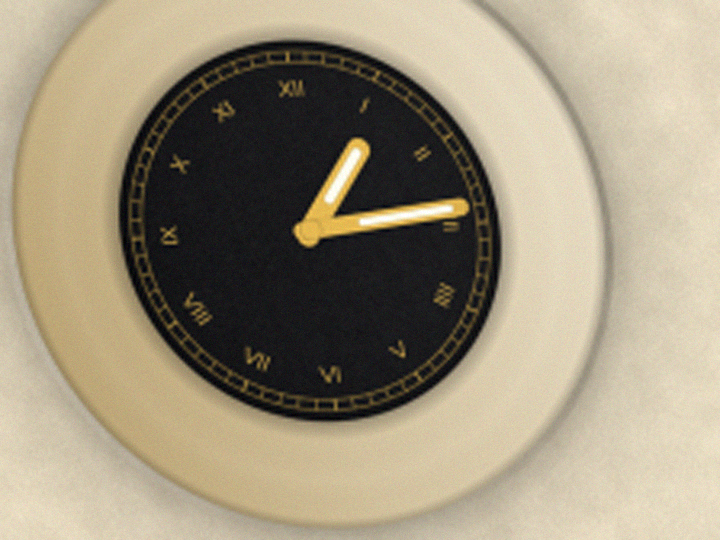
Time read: {"hour": 1, "minute": 14}
